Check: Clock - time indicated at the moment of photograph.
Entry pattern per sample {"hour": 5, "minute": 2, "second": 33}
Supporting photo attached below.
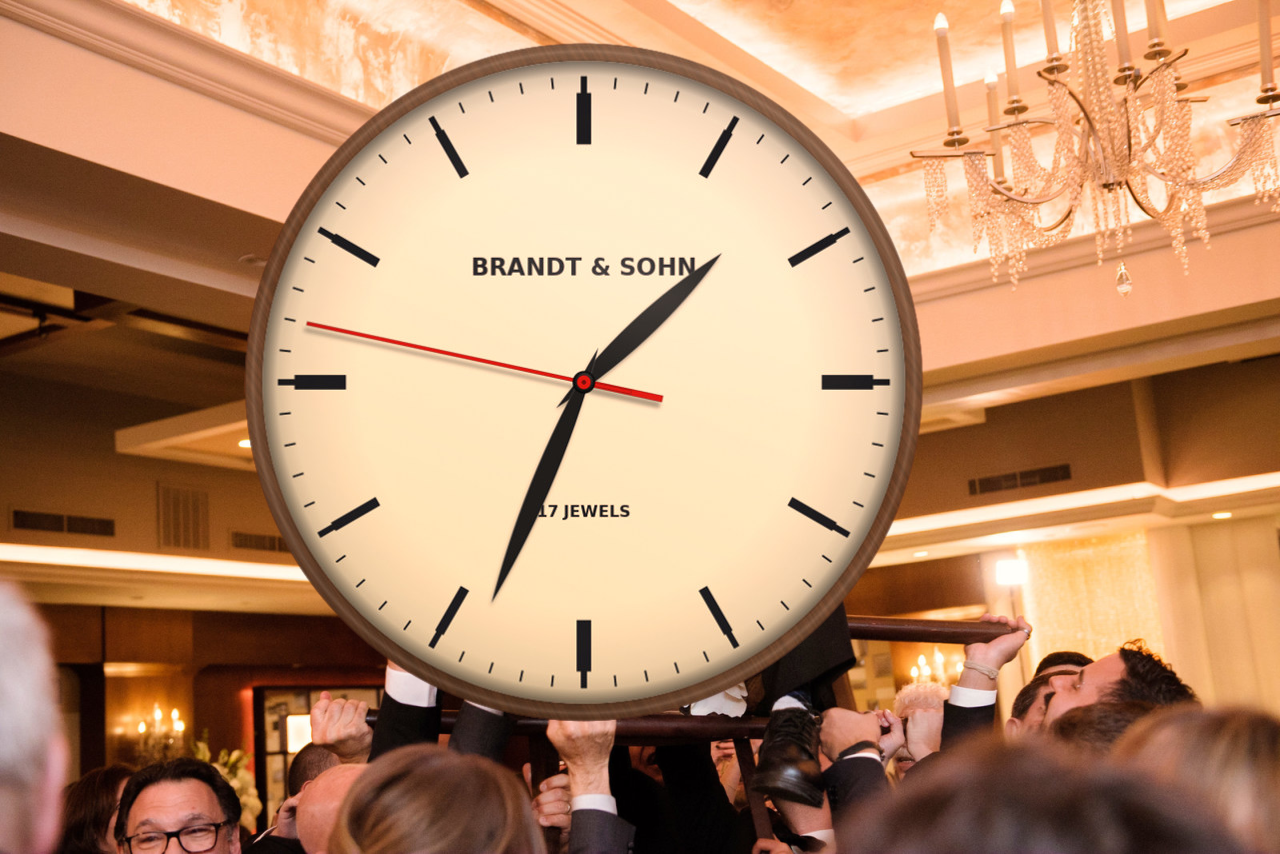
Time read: {"hour": 1, "minute": 33, "second": 47}
